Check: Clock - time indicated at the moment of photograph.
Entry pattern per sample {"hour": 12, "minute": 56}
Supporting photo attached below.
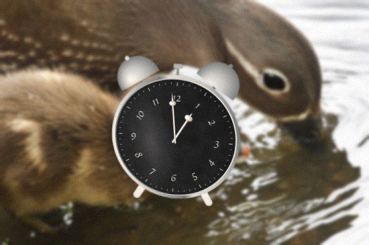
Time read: {"hour": 12, "minute": 59}
